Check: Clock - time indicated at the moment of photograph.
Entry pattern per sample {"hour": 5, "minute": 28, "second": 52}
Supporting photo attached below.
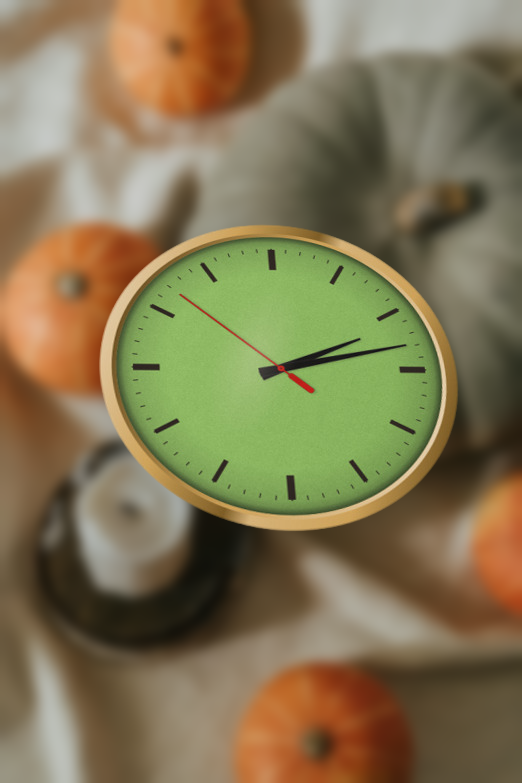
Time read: {"hour": 2, "minute": 12, "second": 52}
